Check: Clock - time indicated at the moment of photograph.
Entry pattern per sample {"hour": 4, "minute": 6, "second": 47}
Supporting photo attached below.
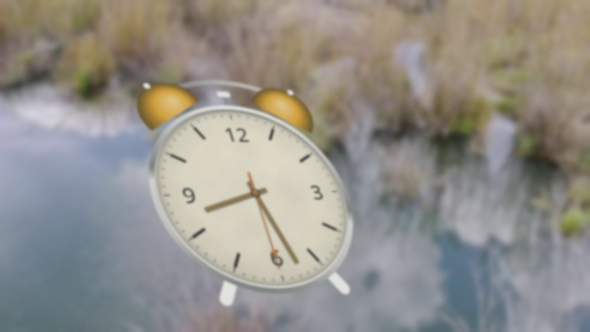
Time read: {"hour": 8, "minute": 27, "second": 30}
